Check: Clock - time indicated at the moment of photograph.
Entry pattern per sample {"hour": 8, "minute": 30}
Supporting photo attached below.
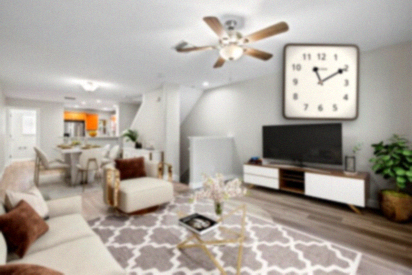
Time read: {"hour": 11, "minute": 10}
